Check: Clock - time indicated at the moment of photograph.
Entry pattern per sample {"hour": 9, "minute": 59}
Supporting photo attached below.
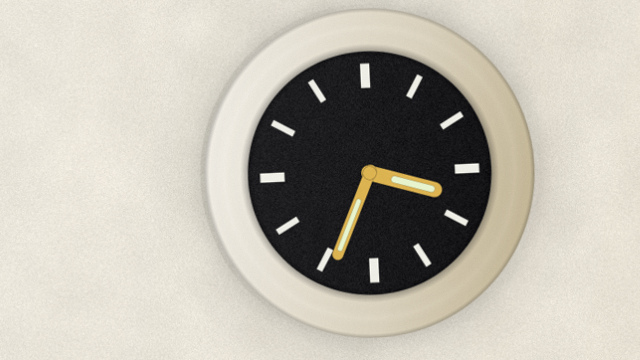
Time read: {"hour": 3, "minute": 34}
